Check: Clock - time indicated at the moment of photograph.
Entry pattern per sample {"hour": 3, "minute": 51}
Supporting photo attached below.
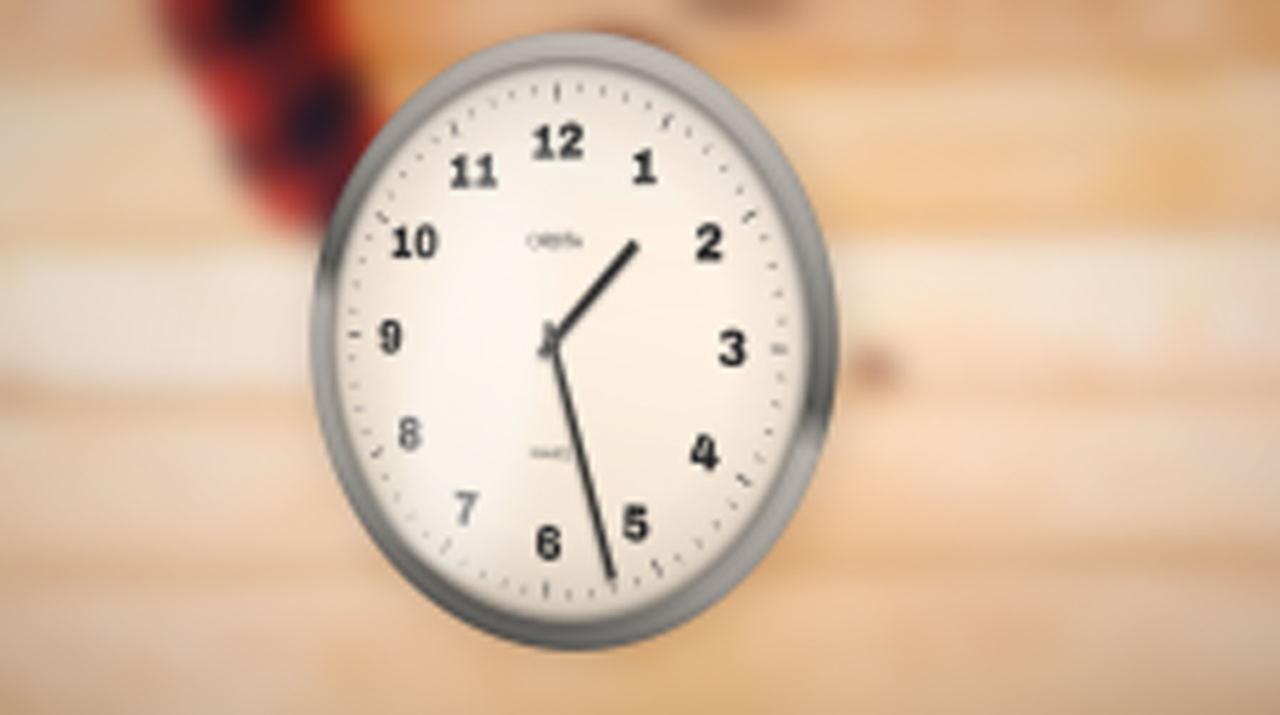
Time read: {"hour": 1, "minute": 27}
